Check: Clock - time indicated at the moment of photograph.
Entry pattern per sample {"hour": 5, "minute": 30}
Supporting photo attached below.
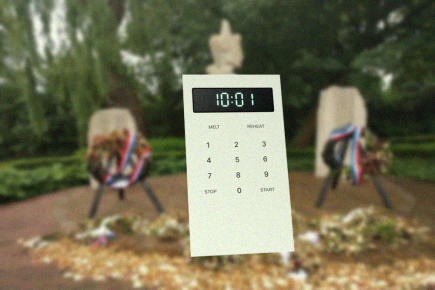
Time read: {"hour": 10, "minute": 1}
